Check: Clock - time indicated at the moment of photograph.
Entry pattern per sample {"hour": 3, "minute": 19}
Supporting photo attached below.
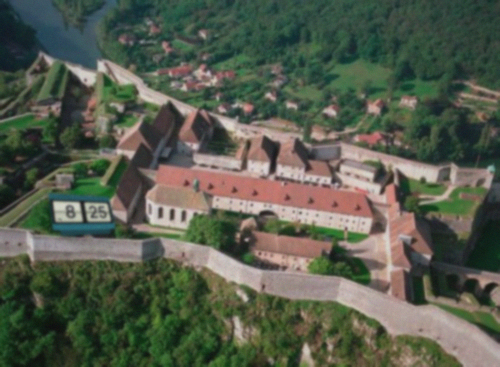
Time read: {"hour": 8, "minute": 25}
